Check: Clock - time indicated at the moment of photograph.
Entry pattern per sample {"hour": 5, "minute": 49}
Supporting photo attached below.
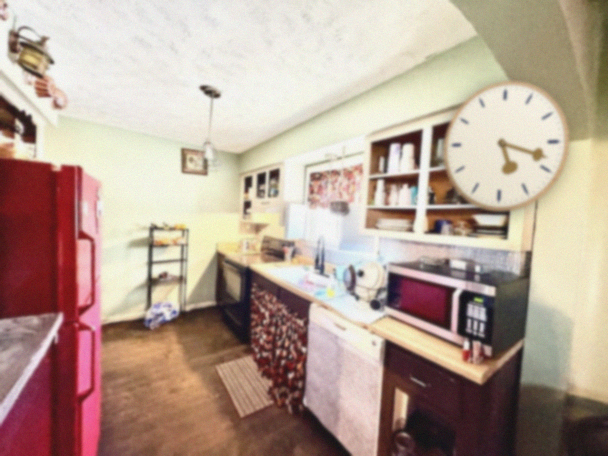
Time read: {"hour": 5, "minute": 18}
